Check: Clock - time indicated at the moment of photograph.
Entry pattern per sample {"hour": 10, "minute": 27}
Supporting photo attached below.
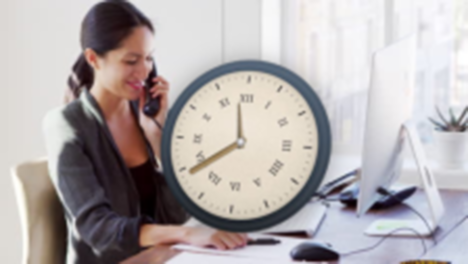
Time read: {"hour": 11, "minute": 39}
